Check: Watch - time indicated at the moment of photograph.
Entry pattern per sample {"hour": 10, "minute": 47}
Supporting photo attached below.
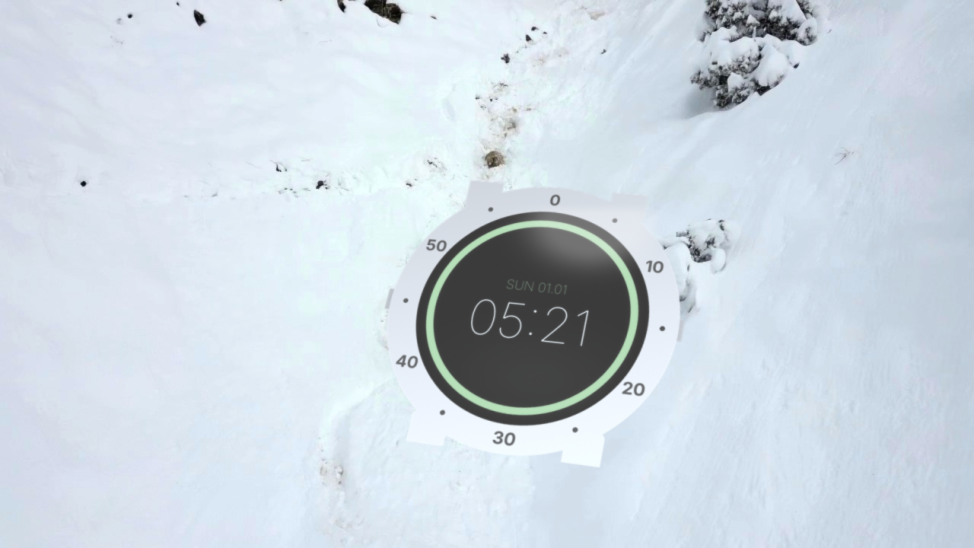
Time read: {"hour": 5, "minute": 21}
